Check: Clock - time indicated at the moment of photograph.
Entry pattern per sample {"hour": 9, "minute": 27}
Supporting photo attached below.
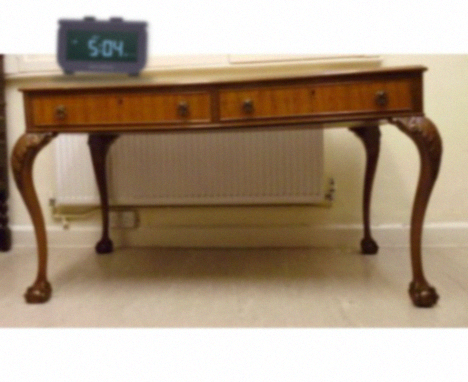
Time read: {"hour": 5, "minute": 4}
